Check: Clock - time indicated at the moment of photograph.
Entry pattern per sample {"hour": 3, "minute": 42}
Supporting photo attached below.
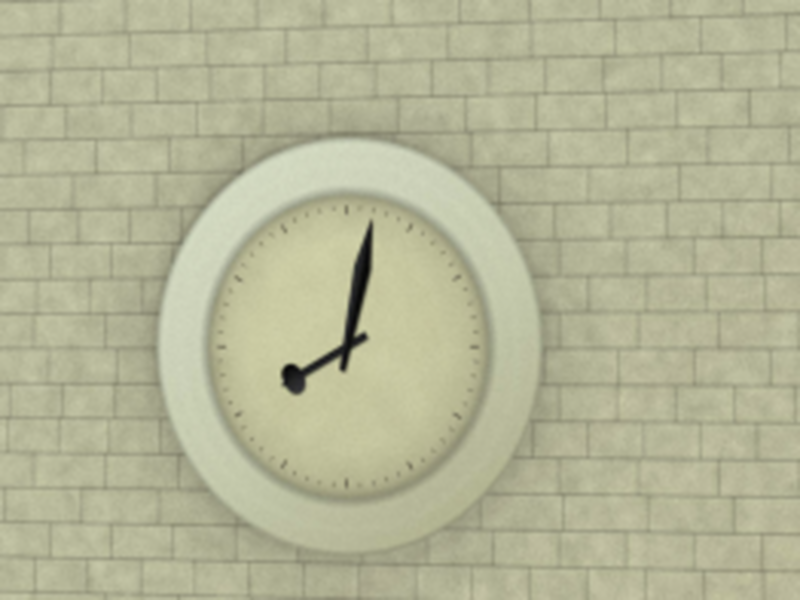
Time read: {"hour": 8, "minute": 2}
